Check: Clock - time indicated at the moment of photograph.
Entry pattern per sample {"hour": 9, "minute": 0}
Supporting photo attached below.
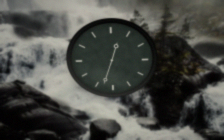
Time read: {"hour": 12, "minute": 33}
